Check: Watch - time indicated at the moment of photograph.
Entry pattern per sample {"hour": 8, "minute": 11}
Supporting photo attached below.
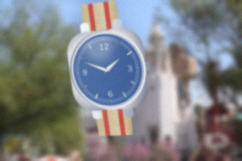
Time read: {"hour": 1, "minute": 49}
